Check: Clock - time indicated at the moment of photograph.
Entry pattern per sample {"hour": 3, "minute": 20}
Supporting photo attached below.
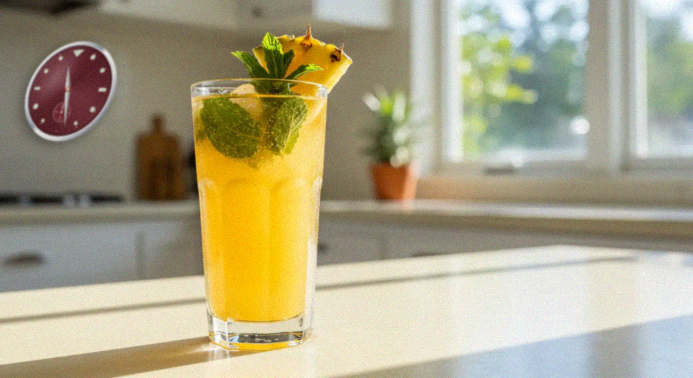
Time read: {"hour": 11, "minute": 28}
